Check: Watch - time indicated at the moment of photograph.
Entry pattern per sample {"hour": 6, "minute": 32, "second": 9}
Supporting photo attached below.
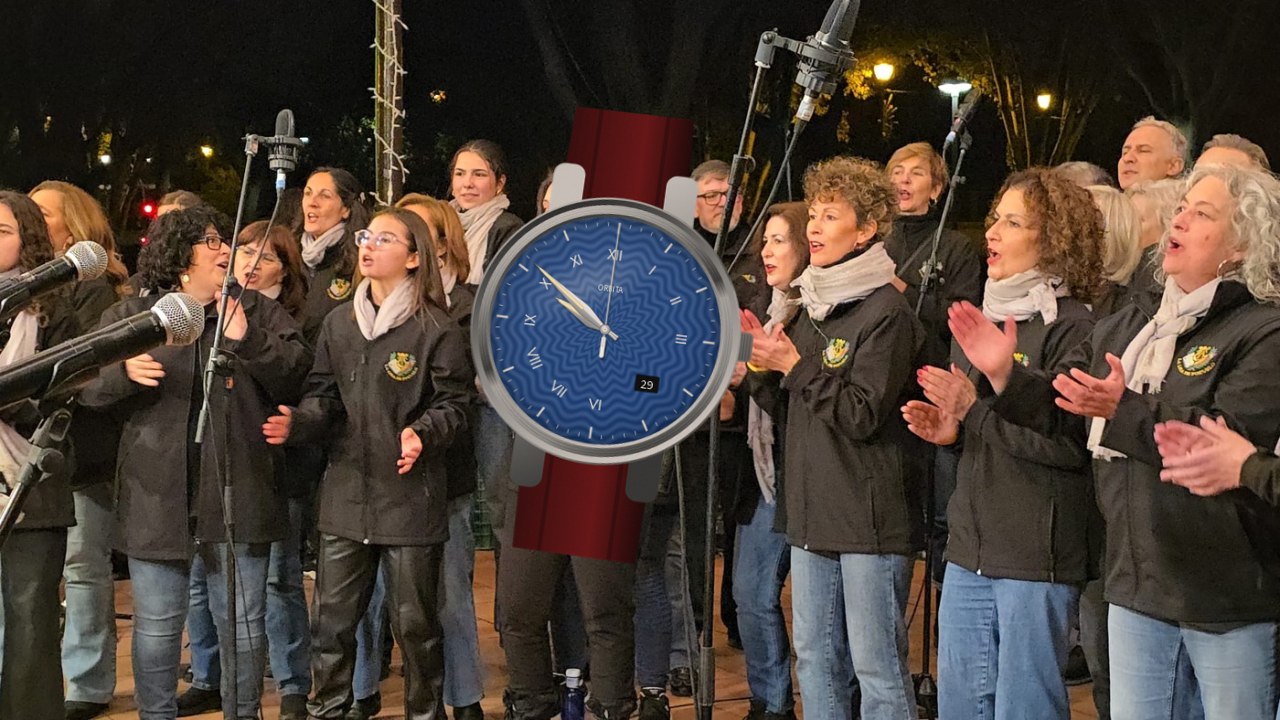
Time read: {"hour": 9, "minute": 51, "second": 0}
